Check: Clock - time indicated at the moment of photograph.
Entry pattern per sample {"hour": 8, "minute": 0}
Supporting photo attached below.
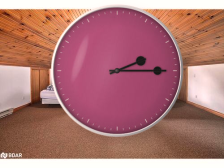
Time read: {"hour": 2, "minute": 15}
